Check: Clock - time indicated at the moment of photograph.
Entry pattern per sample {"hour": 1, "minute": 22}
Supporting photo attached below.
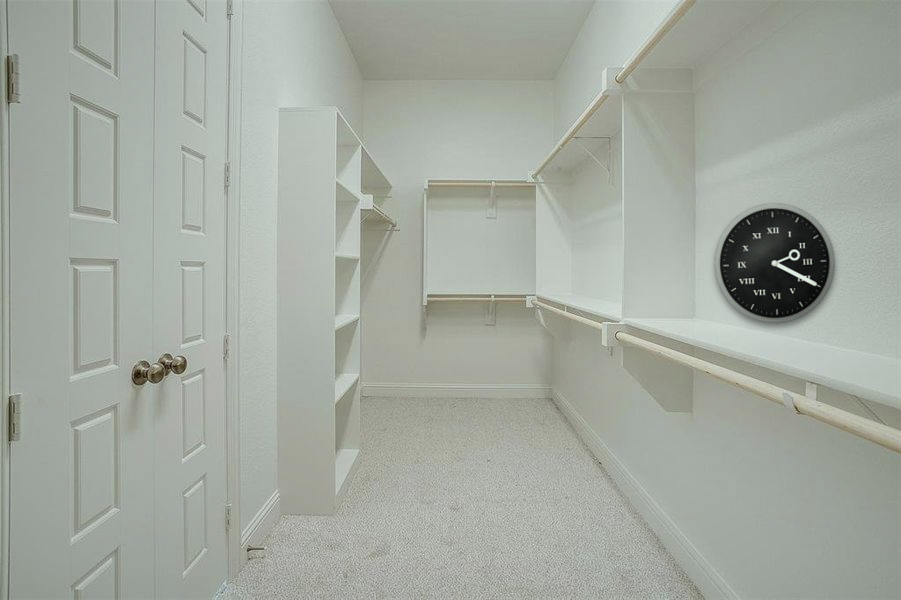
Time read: {"hour": 2, "minute": 20}
